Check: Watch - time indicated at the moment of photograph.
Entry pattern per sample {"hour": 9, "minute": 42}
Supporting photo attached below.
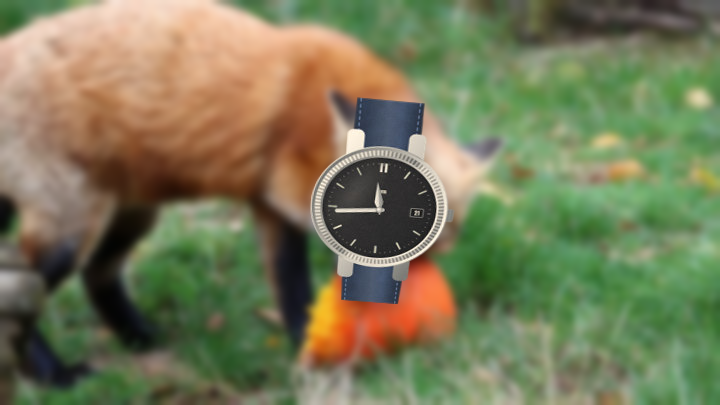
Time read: {"hour": 11, "minute": 44}
